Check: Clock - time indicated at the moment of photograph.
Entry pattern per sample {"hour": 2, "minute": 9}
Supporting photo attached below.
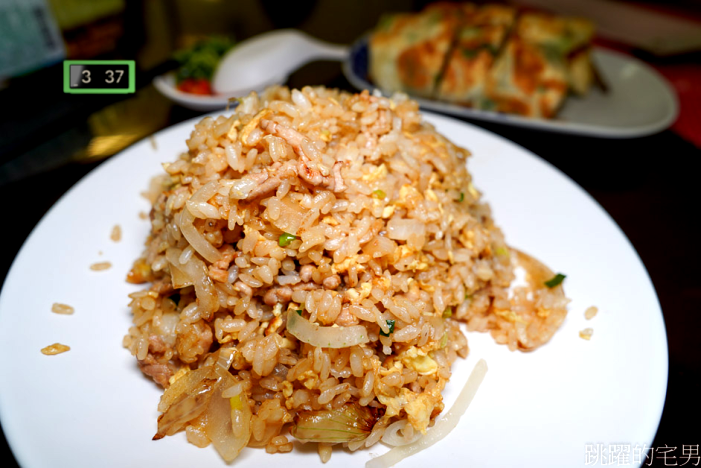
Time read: {"hour": 3, "minute": 37}
